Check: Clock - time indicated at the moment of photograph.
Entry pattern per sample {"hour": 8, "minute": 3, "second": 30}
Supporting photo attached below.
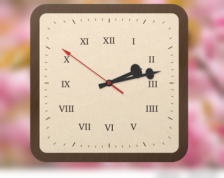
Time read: {"hour": 2, "minute": 12, "second": 51}
